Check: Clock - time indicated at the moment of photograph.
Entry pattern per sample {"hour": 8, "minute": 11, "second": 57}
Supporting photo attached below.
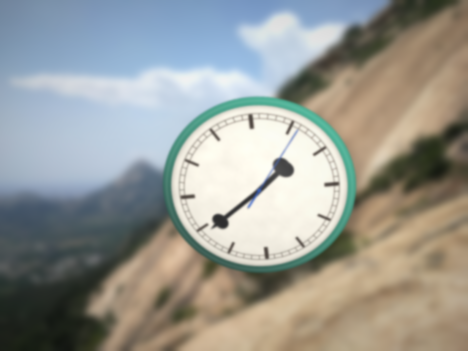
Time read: {"hour": 1, "minute": 39, "second": 6}
